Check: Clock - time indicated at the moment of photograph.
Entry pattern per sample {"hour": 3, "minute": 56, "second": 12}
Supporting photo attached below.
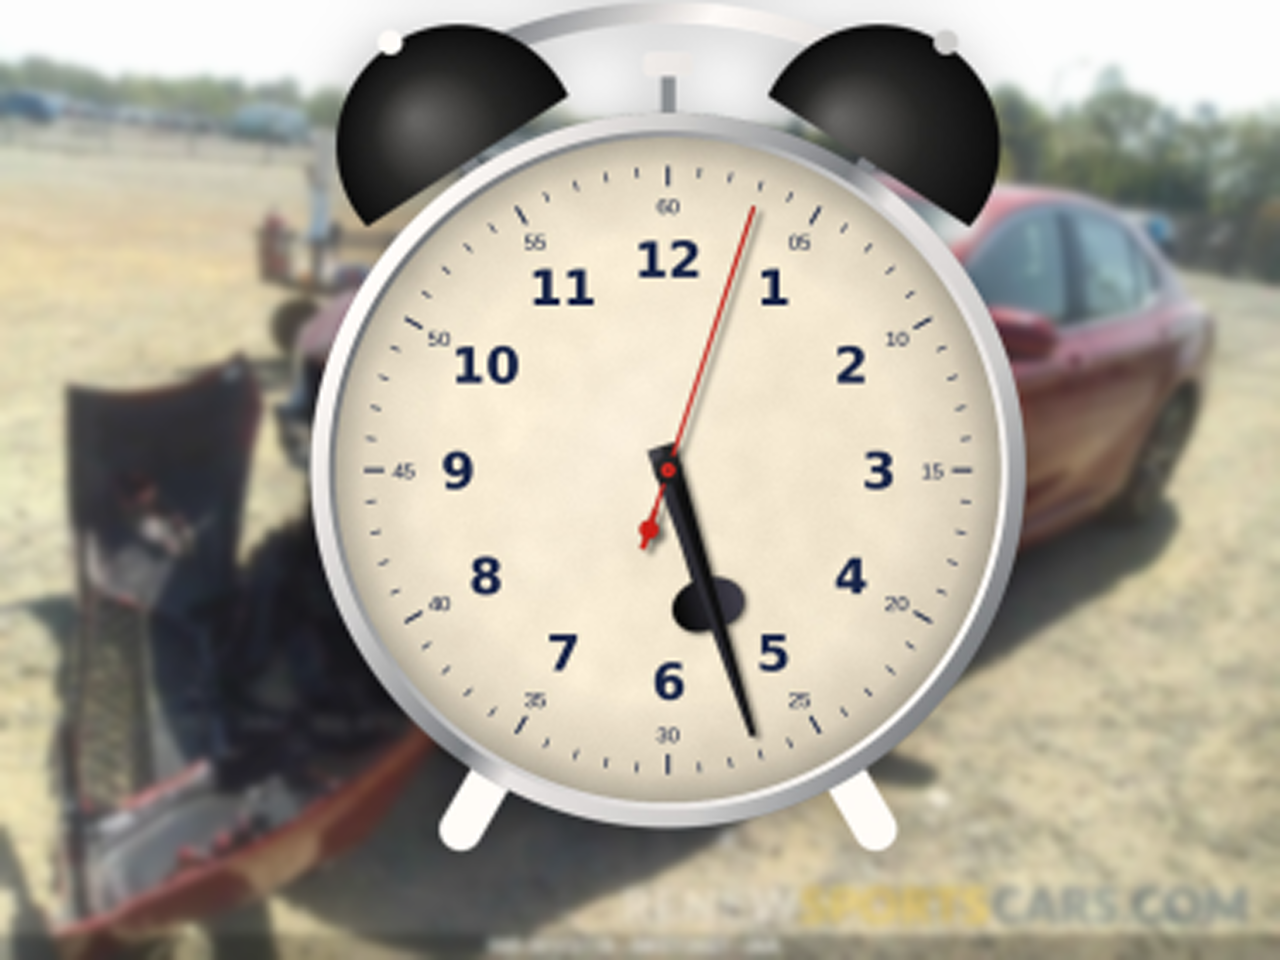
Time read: {"hour": 5, "minute": 27, "second": 3}
